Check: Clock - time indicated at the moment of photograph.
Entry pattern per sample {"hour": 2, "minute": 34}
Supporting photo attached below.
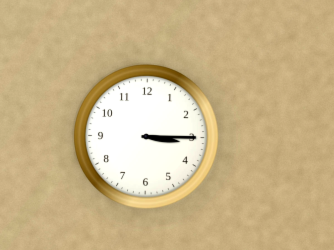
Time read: {"hour": 3, "minute": 15}
